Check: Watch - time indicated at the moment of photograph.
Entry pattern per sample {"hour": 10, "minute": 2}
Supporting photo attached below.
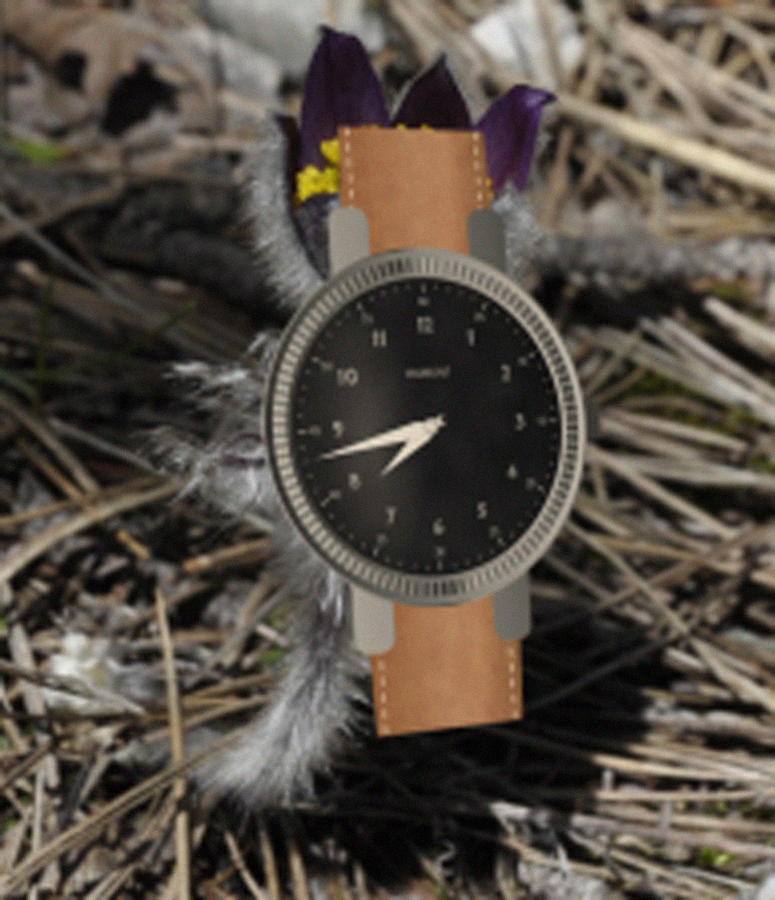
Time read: {"hour": 7, "minute": 43}
